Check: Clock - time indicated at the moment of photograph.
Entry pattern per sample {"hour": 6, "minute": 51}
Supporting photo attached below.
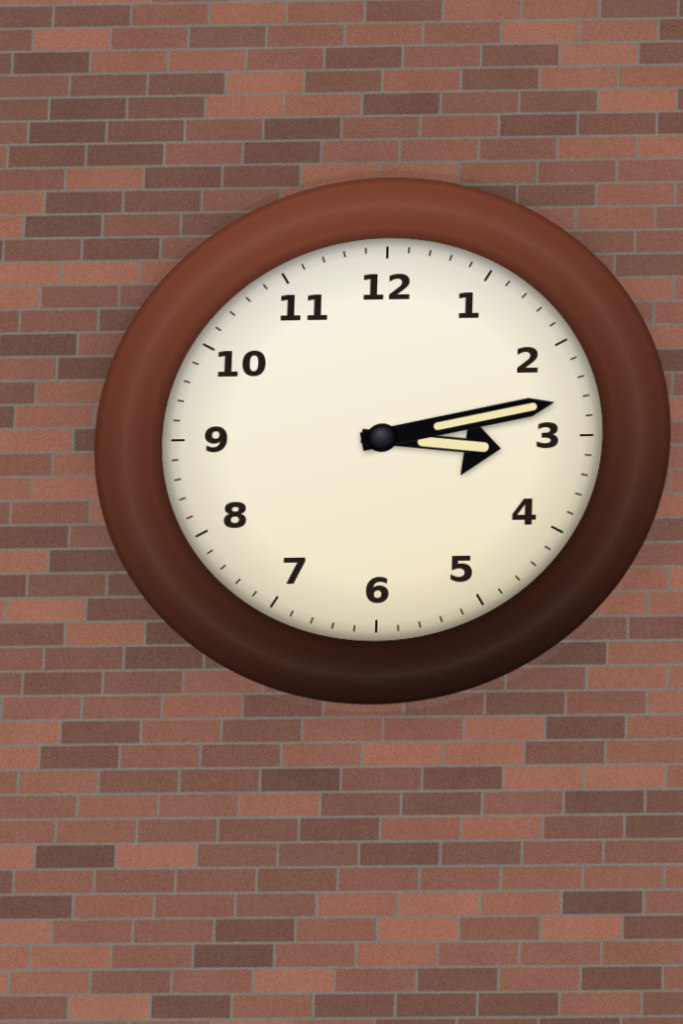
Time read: {"hour": 3, "minute": 13}
